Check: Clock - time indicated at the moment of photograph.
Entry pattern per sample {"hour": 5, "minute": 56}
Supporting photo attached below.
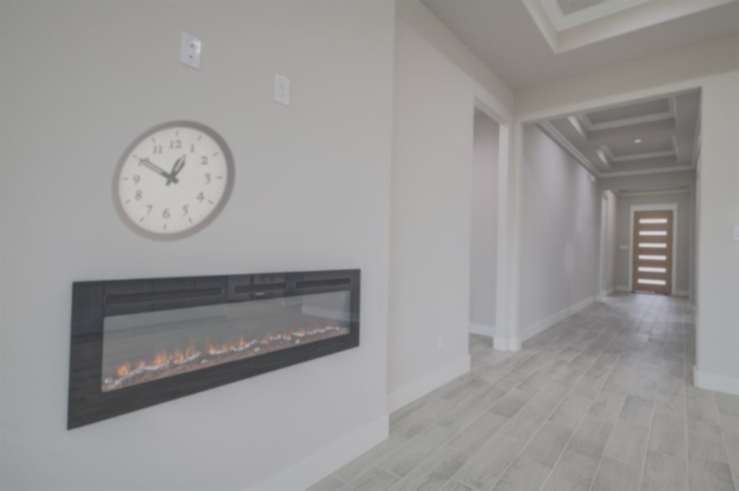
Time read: {"hour": 12, "minute": 50}
